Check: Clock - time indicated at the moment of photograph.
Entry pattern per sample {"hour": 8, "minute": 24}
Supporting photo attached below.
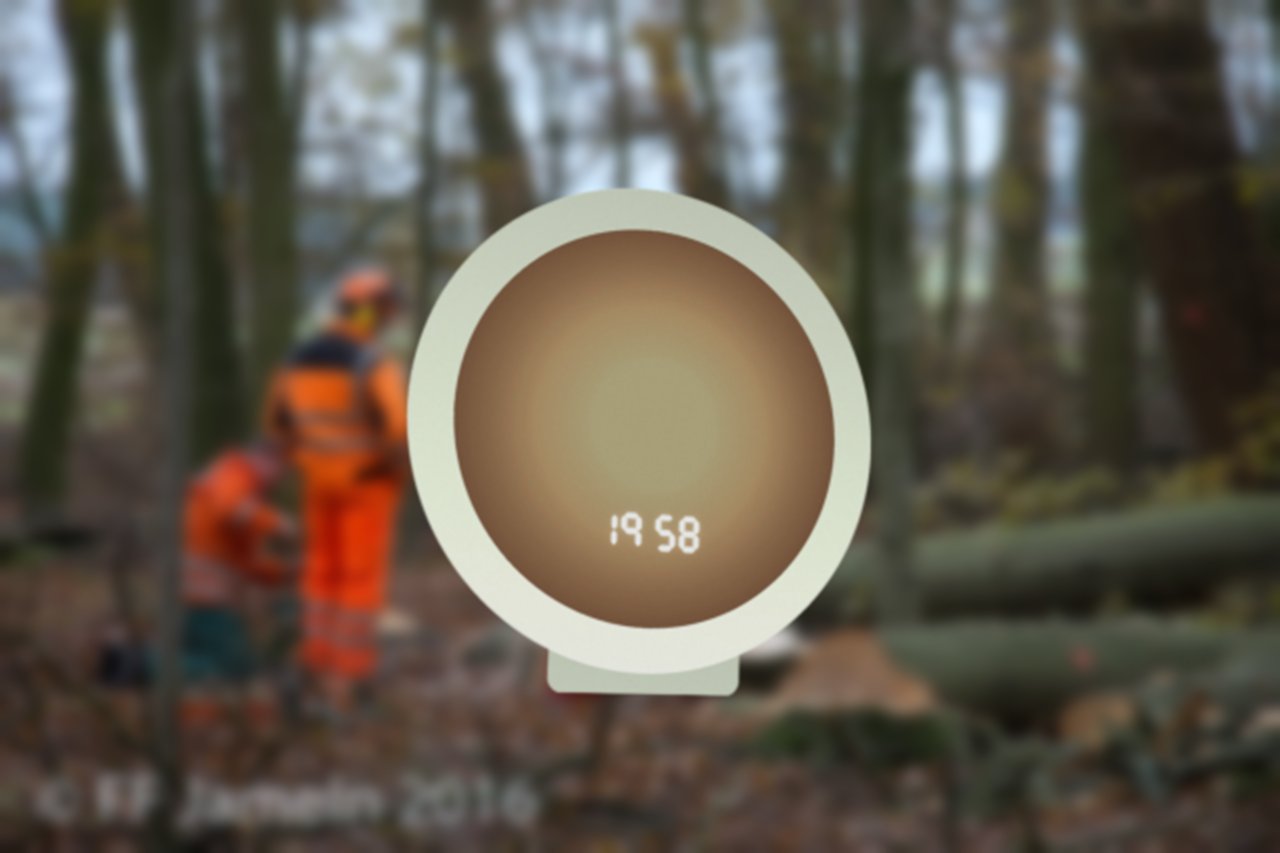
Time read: {"hour": 19, "minute": 58}
